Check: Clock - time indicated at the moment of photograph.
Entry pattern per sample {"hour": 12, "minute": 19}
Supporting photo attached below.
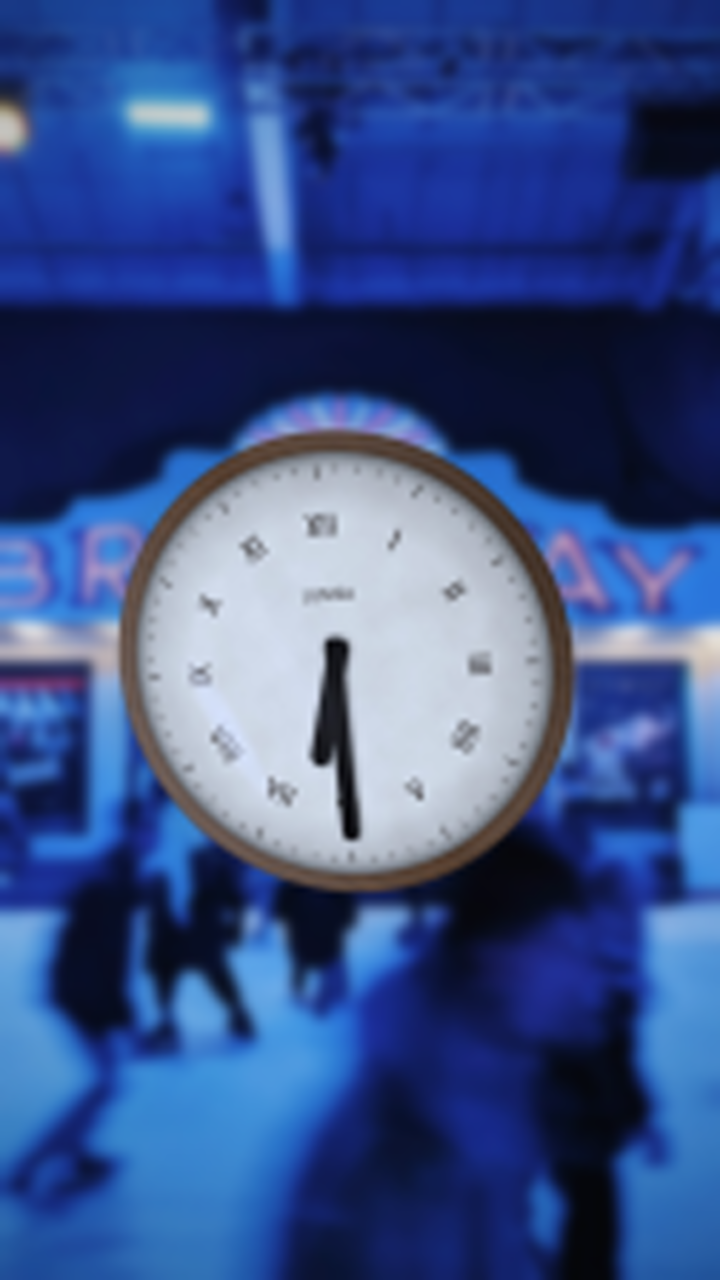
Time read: {"hour": 6, "minute": 30}
